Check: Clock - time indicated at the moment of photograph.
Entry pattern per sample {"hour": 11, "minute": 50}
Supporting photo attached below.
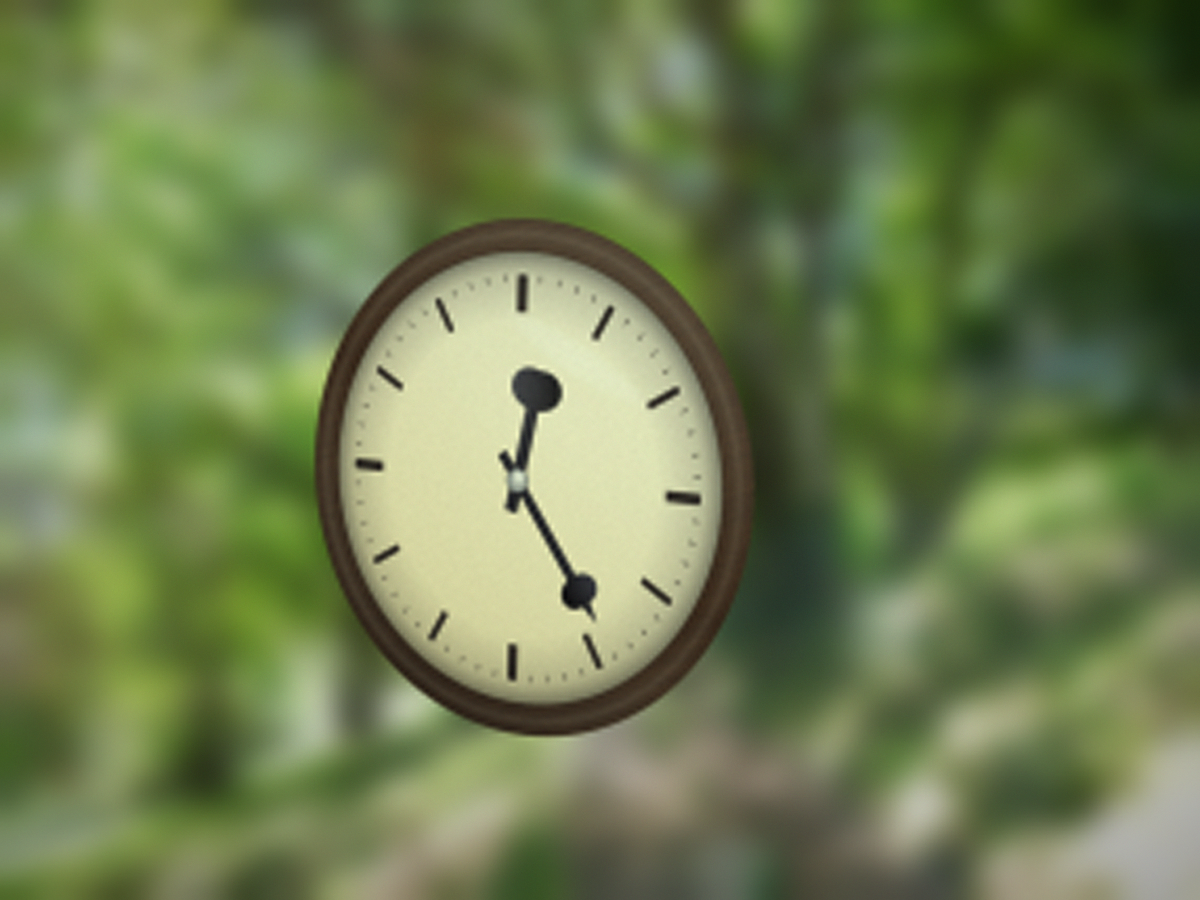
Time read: {"hour": 12, "minute": 24}
